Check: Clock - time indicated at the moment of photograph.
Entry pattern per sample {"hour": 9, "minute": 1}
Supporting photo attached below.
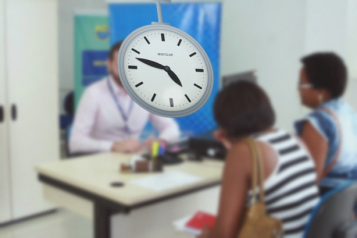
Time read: {"hour": 4, "minute": 48}
